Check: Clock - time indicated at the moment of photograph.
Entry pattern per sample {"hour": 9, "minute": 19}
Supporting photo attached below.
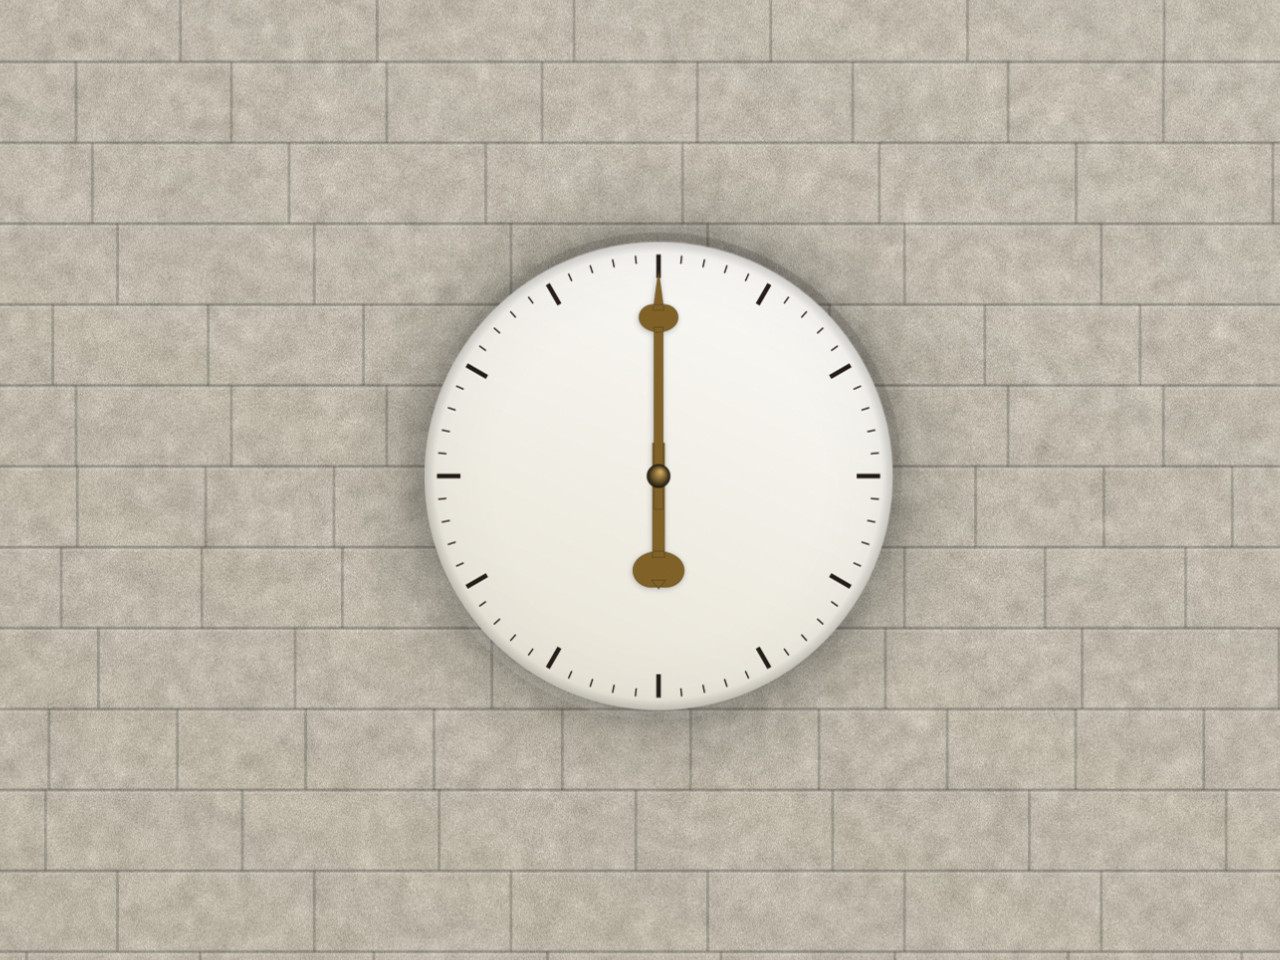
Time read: {"hour": 6, "minute": 0}
